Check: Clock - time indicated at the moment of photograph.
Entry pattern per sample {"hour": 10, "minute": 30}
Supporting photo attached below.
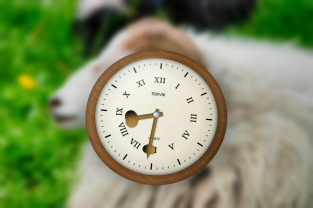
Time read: {"hour": 8, "minute": 31}
